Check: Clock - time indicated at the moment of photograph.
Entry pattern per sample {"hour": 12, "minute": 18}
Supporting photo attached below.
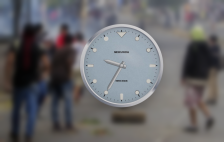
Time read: {"hour": 9, "minute": 35}
